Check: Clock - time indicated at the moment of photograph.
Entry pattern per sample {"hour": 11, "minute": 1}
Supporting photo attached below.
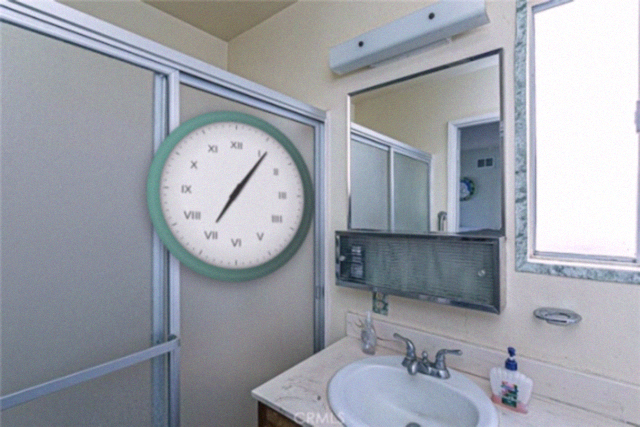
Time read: {"hour": 7, "minute": 6}
